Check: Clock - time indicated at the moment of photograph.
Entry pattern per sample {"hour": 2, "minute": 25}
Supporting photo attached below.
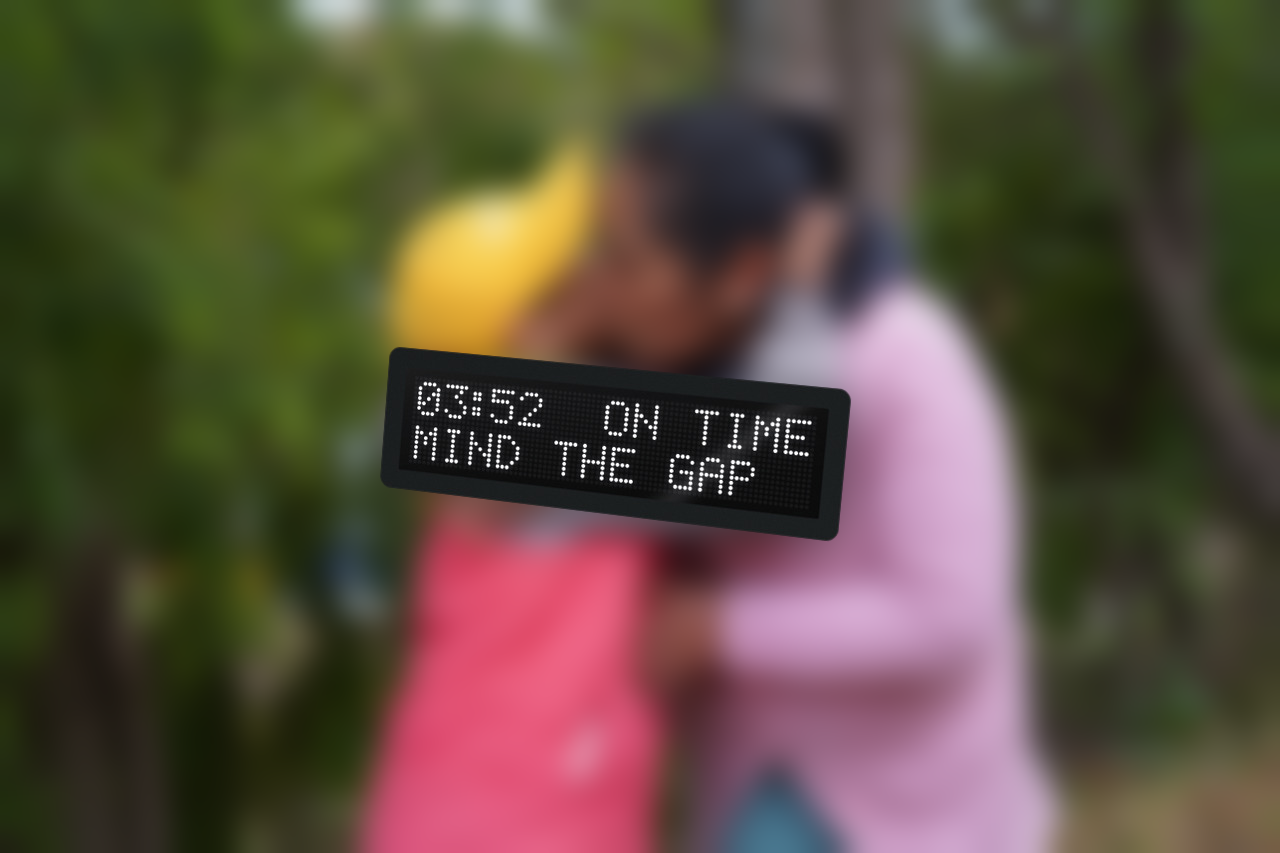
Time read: {"hour": 3, "minute": 52}
